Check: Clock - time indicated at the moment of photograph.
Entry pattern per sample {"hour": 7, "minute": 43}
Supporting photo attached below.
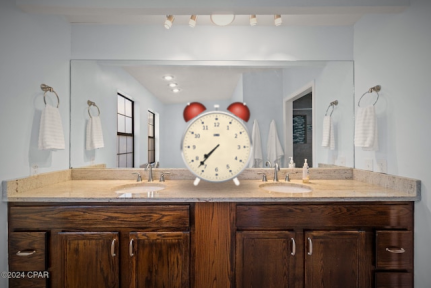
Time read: {"hour": 7, "minute": 37}
